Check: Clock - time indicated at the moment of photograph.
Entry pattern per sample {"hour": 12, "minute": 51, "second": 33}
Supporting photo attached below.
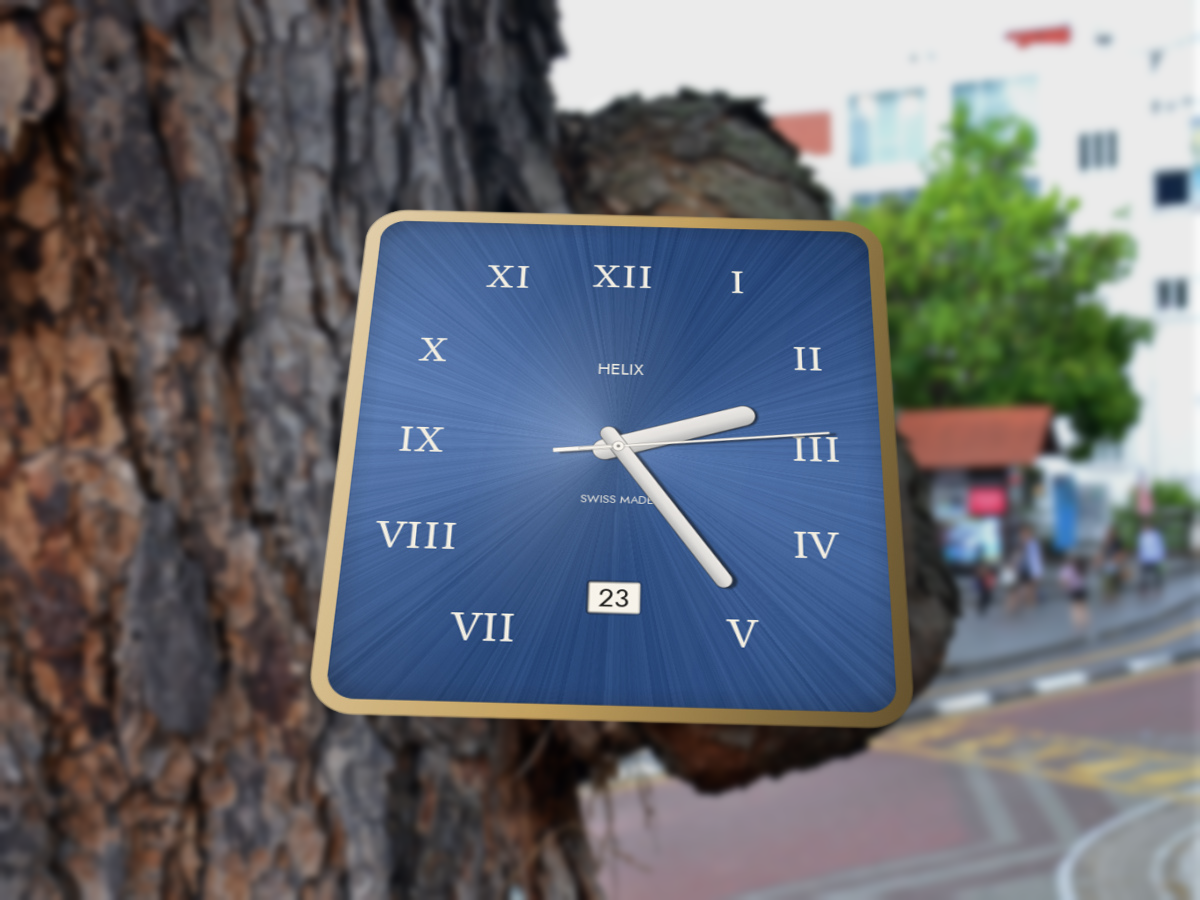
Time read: {"hour": 2, "minute": 24, "second": 14}
